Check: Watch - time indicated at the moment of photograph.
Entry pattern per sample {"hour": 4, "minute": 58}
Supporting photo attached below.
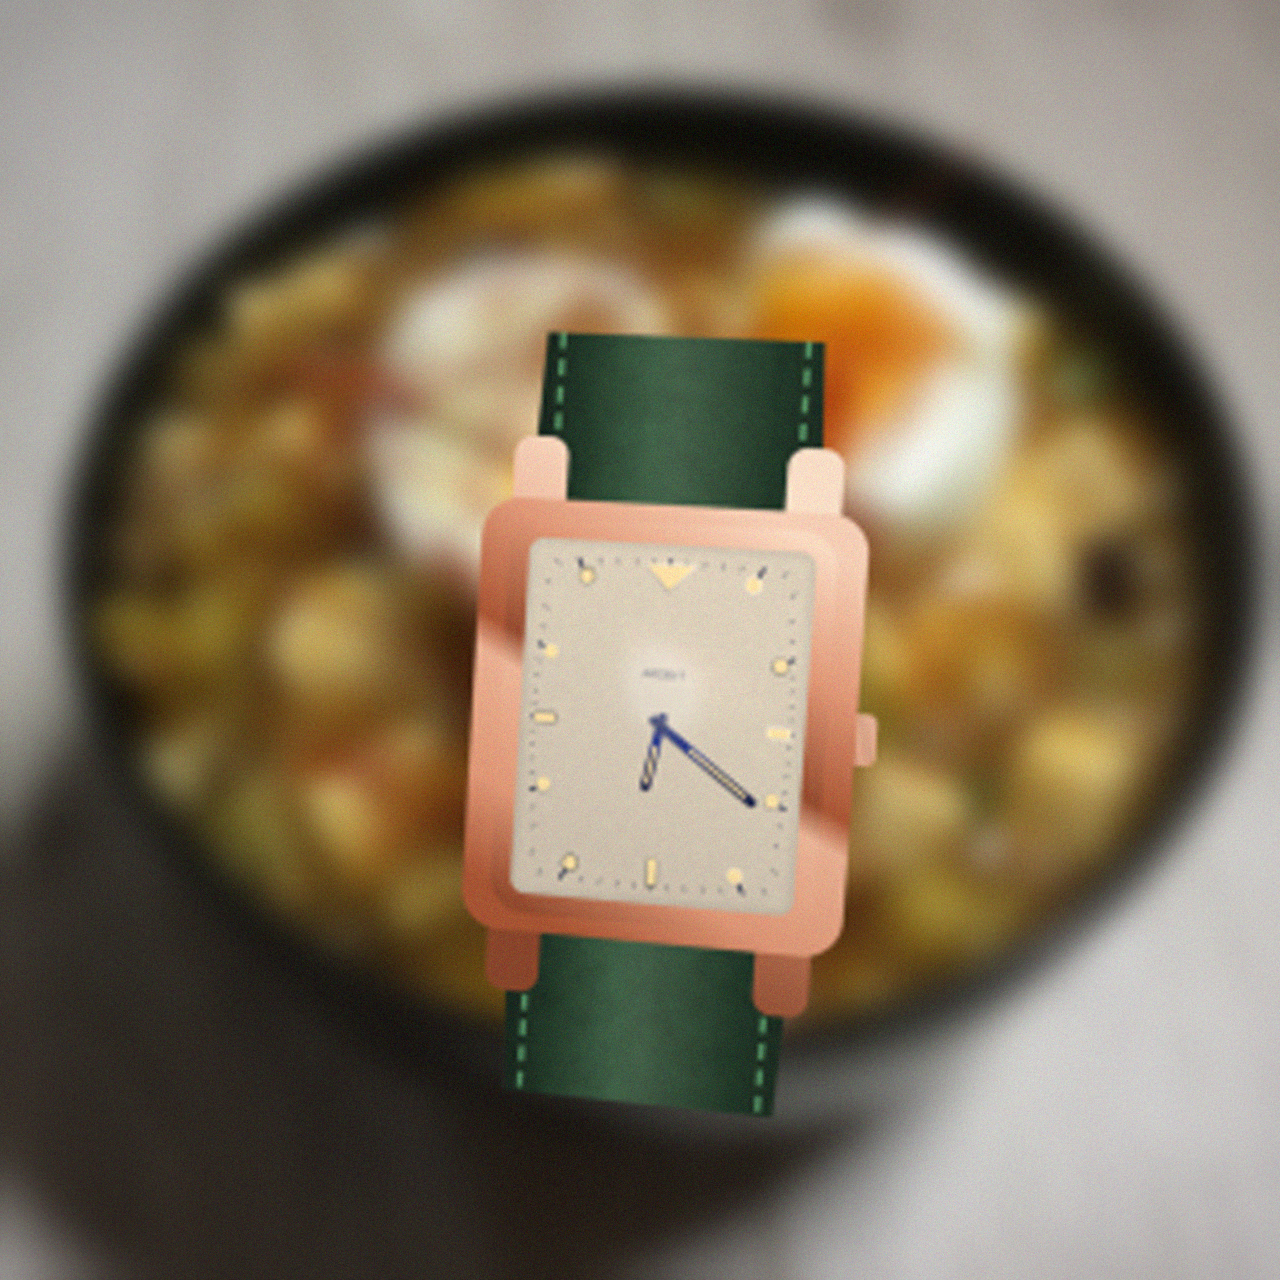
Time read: {"hour": 6, "minute": 21}
